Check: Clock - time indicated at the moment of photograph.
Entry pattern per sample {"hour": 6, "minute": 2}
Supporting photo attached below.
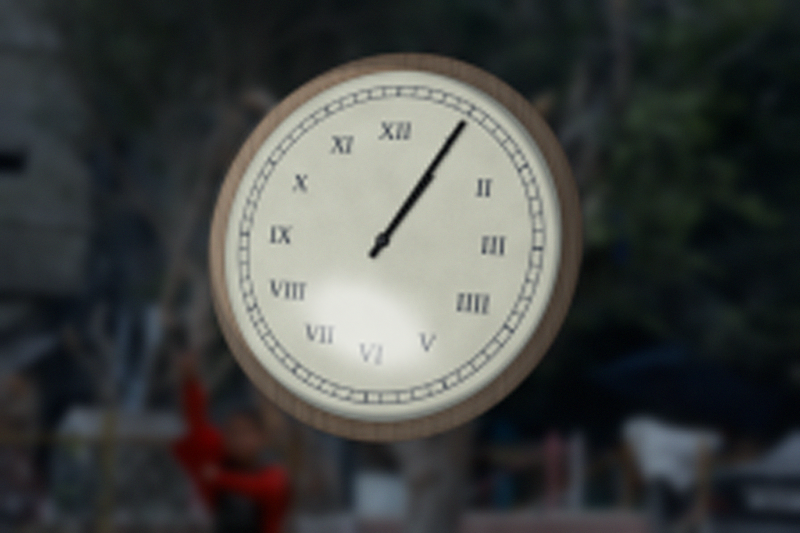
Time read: {"hour": 1, "minute": 5}
